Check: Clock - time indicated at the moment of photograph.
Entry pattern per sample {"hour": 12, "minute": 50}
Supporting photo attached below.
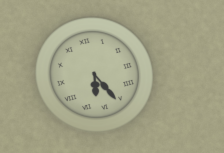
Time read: {"hour": 6, "minute": 26}
